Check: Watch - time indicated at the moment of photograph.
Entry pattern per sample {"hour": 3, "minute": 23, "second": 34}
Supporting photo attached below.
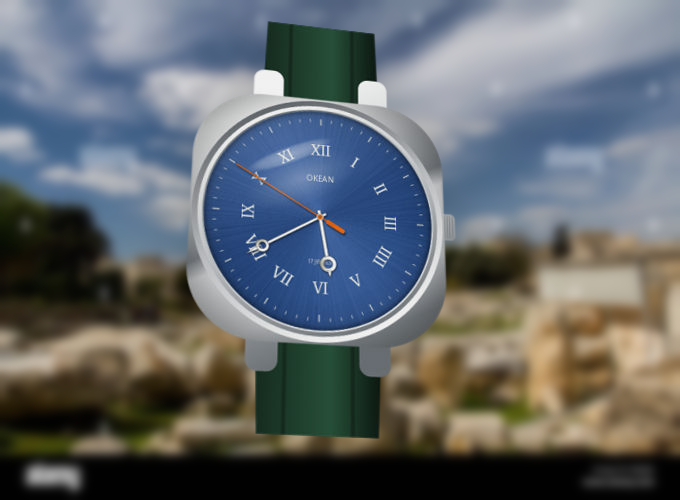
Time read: {"hour": 5, "minute": 39, "second": 50}
